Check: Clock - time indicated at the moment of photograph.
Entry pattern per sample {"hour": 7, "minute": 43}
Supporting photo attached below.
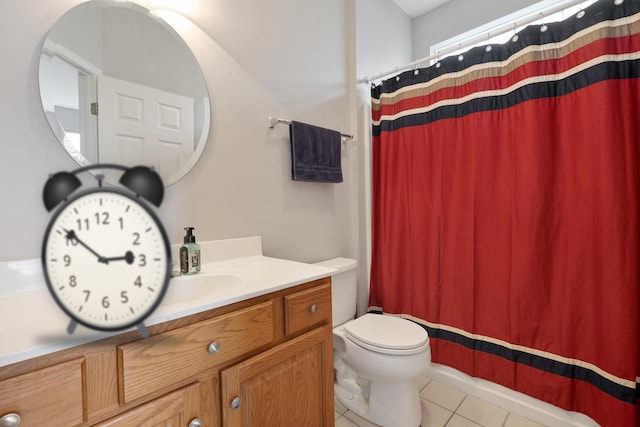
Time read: {"hour": 2, "minute": 51}
